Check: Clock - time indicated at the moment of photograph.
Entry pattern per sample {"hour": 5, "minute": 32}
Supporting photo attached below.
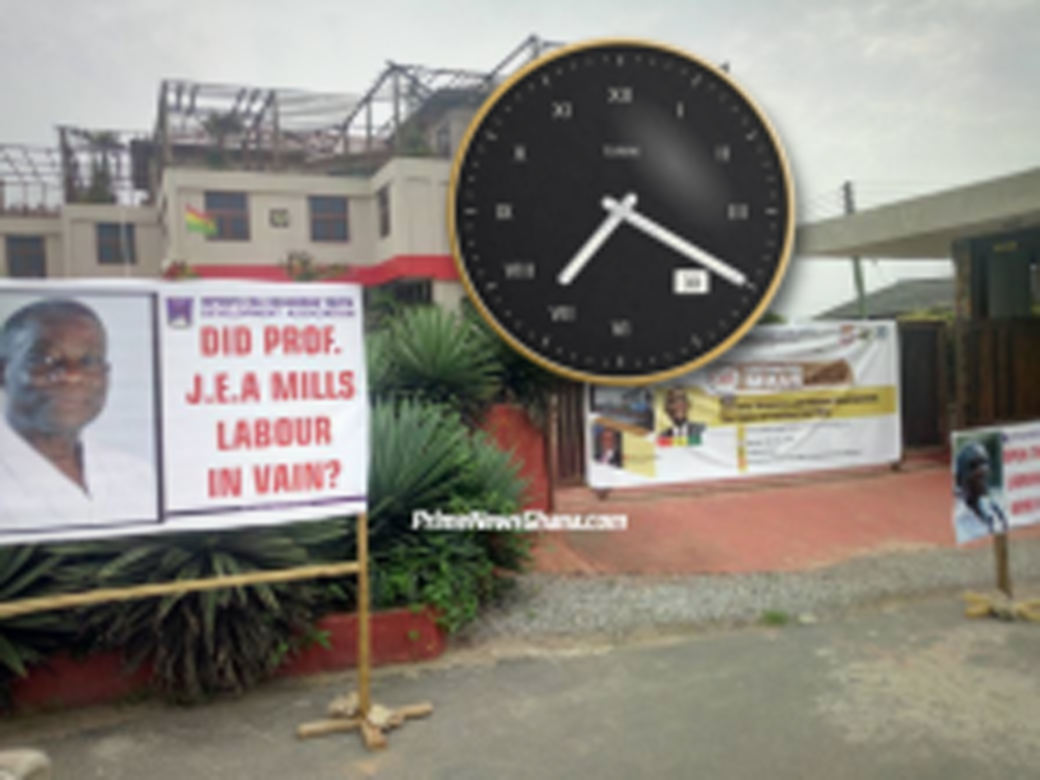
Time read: {"hour": 7, "minute": 20}
